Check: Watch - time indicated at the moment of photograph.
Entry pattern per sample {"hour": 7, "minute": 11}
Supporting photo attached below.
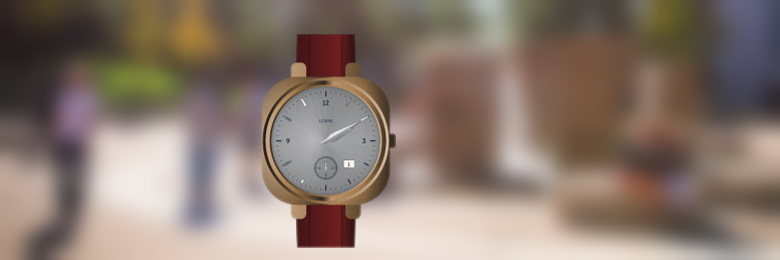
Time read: {"hour": 2, "minute": 10}
